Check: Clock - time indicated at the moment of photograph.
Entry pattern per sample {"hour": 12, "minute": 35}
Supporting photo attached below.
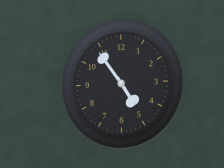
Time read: {"hour": 4, "minute": 54}
